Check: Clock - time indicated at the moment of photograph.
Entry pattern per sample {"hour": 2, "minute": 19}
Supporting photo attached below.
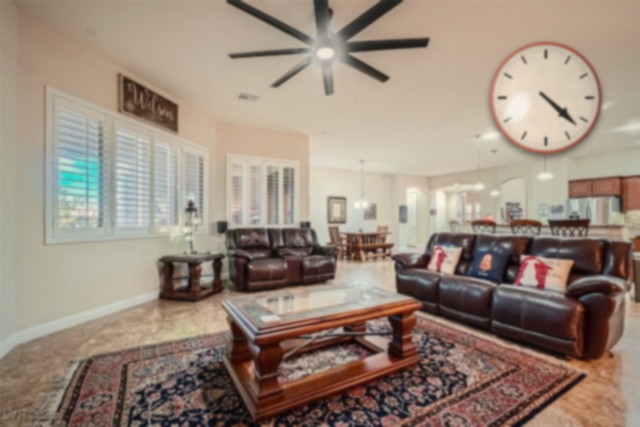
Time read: {"hour": 4, "minute": 22}
